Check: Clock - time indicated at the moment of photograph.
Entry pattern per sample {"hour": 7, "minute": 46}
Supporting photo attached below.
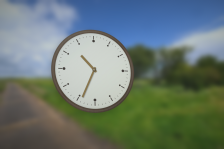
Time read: {"hour": 10, "minute": 34}
